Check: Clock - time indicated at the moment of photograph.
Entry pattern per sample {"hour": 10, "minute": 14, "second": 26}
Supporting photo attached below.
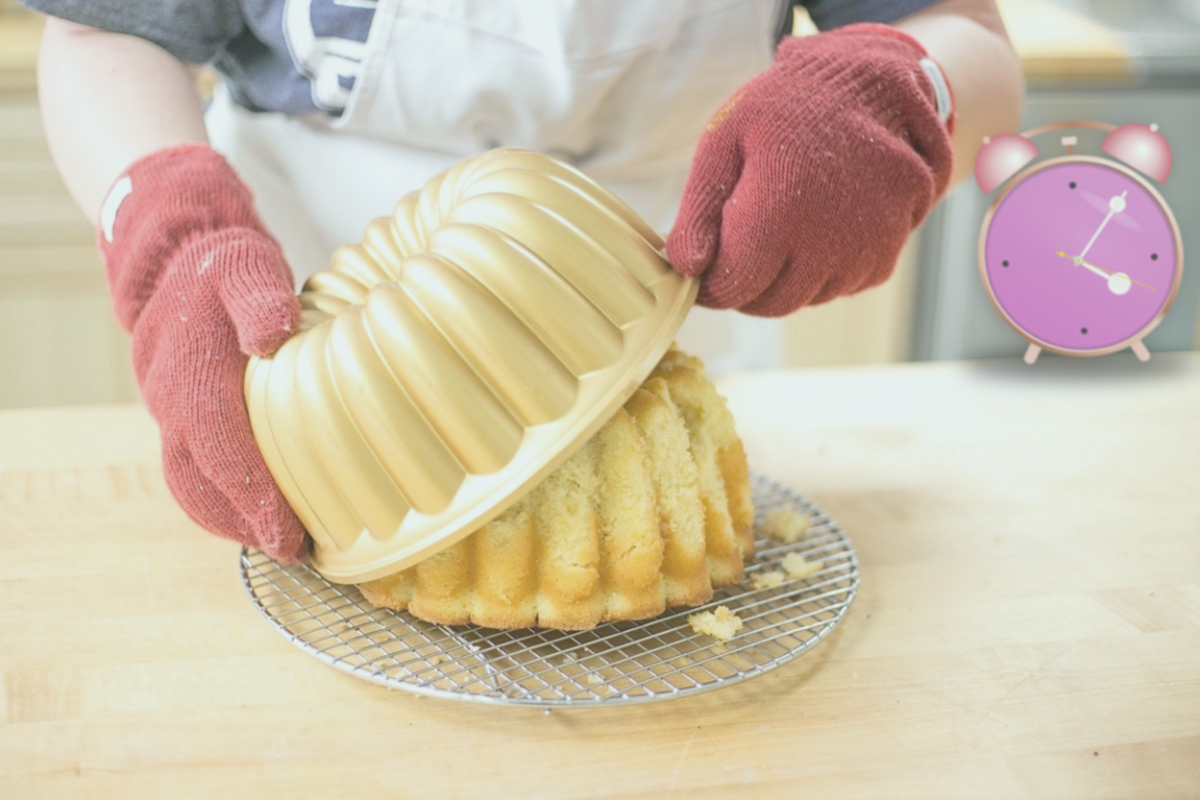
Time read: {"hour": 4, "minute": 6, "second": 19}
